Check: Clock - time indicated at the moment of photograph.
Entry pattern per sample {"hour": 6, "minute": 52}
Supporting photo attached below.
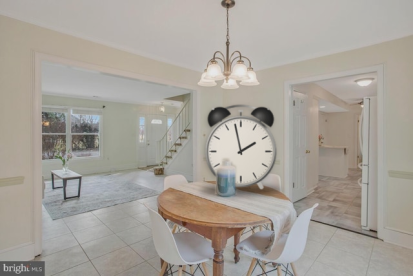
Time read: {"hour": 1, "minute": 58}
